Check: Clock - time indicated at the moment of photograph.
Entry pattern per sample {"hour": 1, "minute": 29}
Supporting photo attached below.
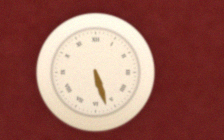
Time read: {"hour": 5, "minute": 27}
